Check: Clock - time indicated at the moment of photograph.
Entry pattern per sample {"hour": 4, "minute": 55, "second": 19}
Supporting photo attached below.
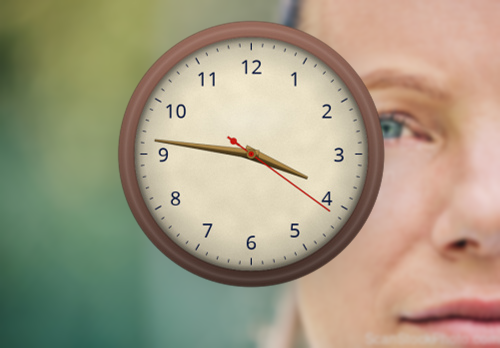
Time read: {"hour": 3, "minute": 46, "second": 21}
